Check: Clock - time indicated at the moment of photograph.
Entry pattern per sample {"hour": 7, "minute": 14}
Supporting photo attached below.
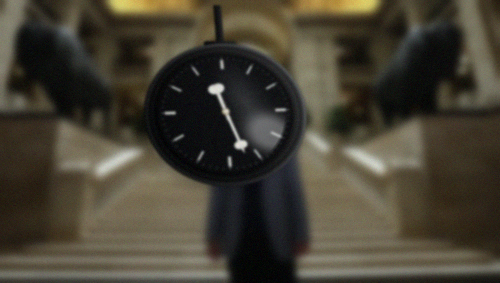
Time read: {"hour": 11, "minute": 27}
